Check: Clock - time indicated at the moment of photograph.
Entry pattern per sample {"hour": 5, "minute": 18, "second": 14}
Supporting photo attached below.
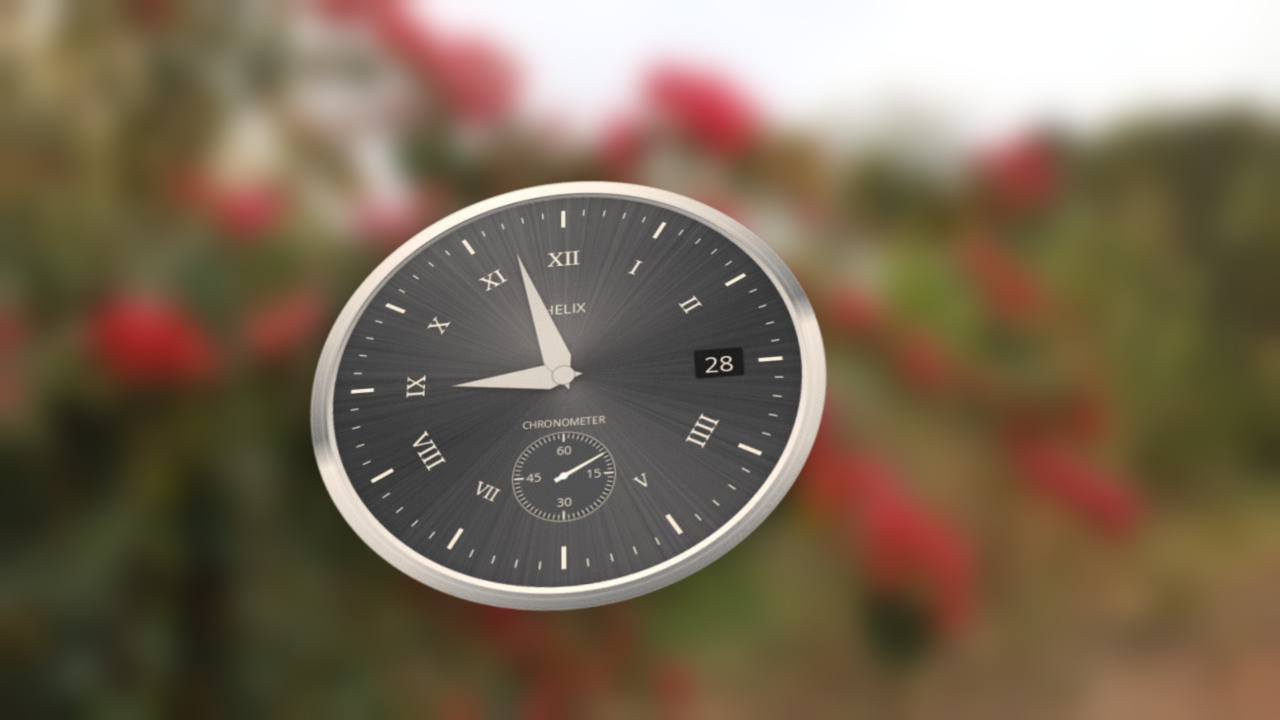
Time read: {"hour": 8, "minute": 57, "second": 10}
